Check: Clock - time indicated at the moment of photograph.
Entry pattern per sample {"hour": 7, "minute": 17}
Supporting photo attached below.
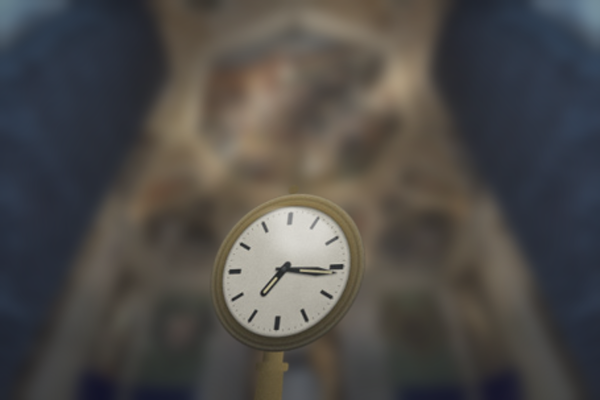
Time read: {"hour": 7, "minute": 16}
